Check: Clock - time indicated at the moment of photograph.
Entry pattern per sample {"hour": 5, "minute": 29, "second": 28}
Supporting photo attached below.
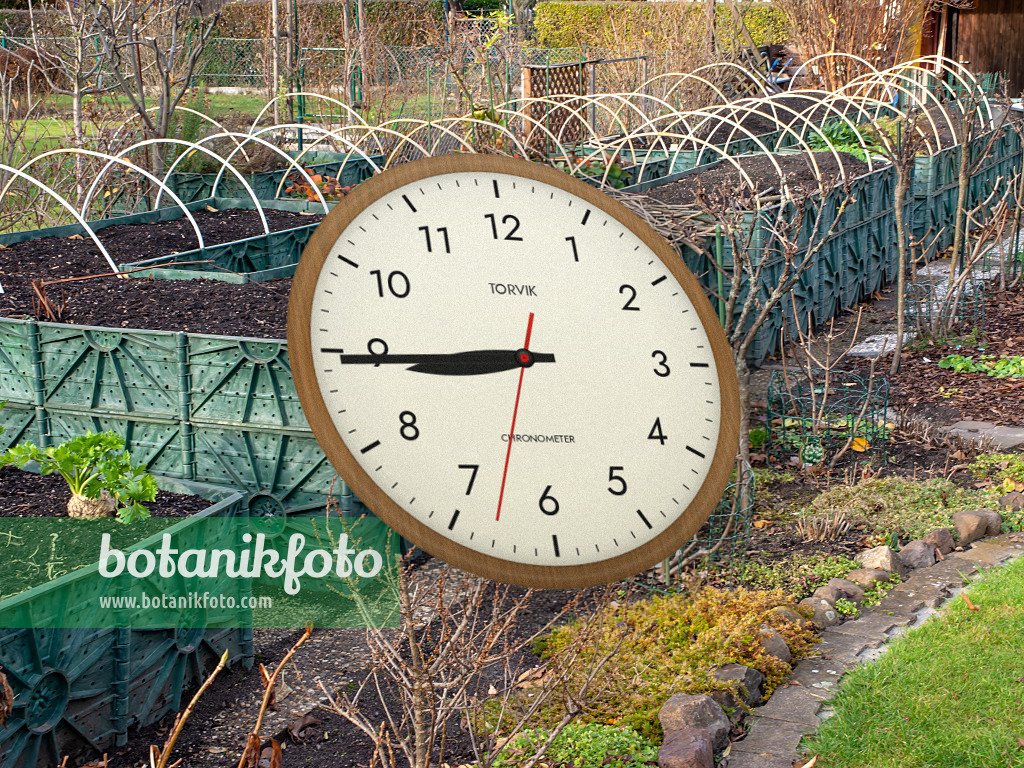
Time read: {"hour": 8, "minute": 44, "second": 33}
